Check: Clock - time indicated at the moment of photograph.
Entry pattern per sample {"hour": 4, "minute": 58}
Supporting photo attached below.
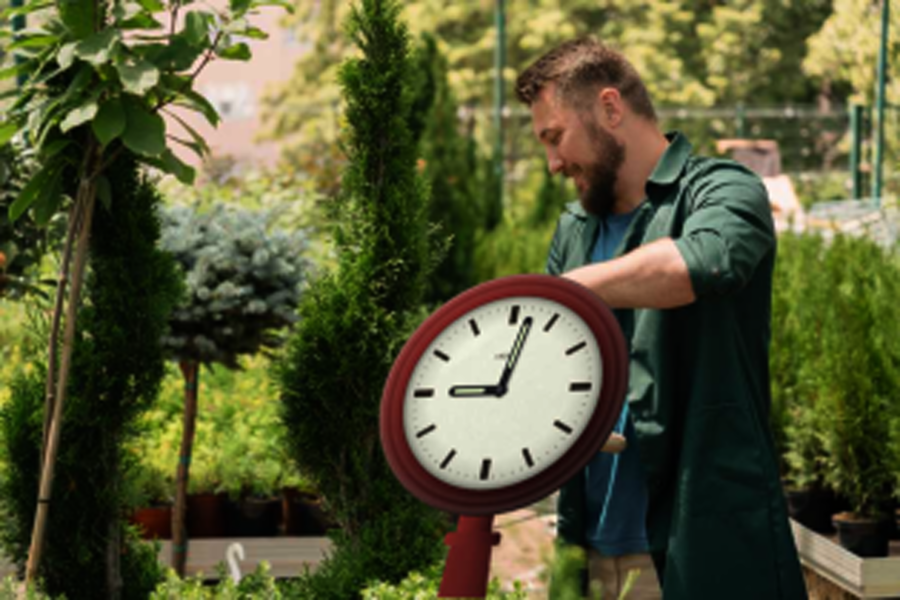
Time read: {"hour": 9, "minute": 2}
